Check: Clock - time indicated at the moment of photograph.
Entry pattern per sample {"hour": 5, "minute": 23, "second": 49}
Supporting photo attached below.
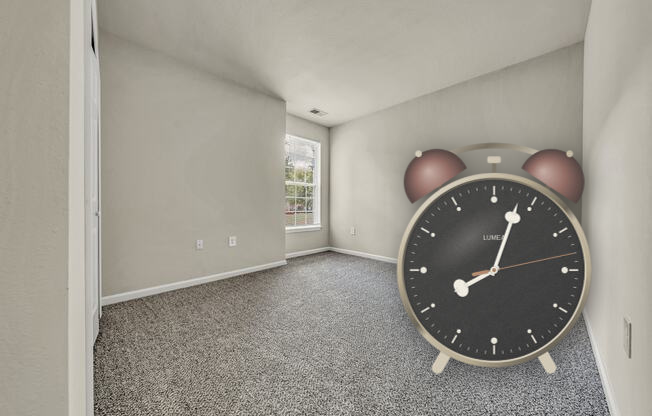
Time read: {"hour": 8, "minute": 3, "second": 13}
